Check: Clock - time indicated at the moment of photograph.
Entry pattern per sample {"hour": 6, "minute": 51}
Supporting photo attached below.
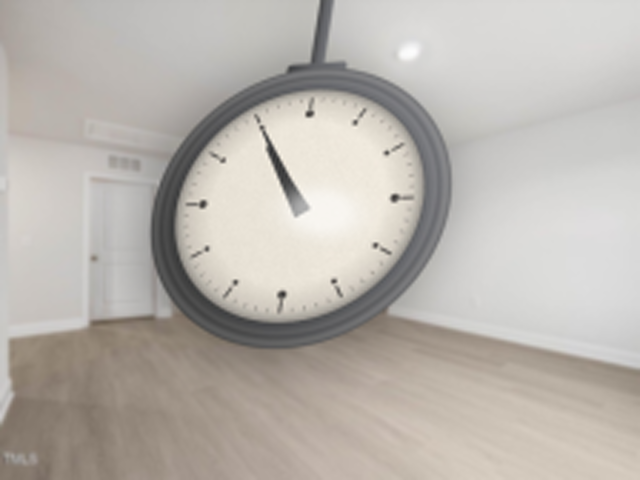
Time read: {"hour": 10, "minute": 55}
